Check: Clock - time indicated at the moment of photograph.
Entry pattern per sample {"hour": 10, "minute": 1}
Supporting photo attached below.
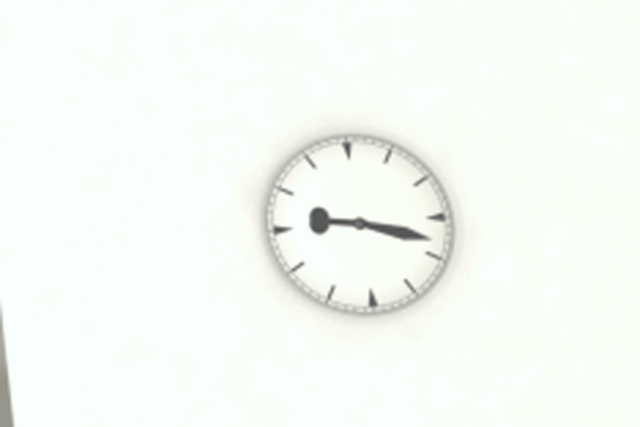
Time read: {"hour": 9, "minute": 18}
